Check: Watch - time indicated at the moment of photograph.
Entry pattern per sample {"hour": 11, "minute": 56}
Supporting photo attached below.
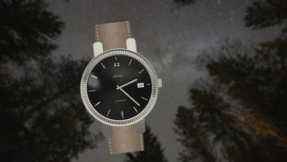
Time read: {"hour": 2, "minute": 23}
